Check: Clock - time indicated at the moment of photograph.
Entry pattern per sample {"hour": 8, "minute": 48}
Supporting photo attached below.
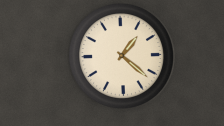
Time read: {"hour": 1, "minute": 22}
